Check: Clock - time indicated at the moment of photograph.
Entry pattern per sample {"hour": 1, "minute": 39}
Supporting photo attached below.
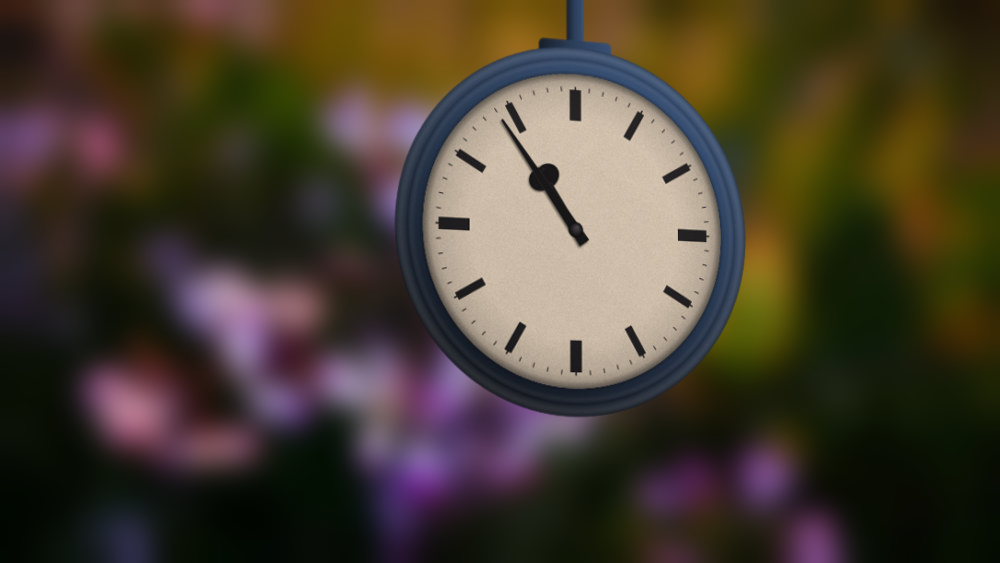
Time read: {"hour": 10, "minute": 54}
